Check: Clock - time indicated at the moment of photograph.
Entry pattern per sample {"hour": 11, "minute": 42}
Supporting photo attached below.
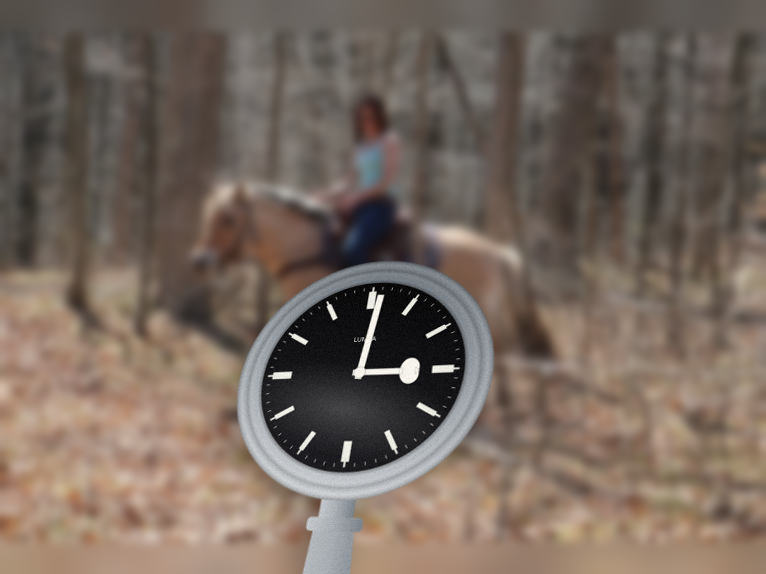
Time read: {"hour": 3, "minute": 1}
